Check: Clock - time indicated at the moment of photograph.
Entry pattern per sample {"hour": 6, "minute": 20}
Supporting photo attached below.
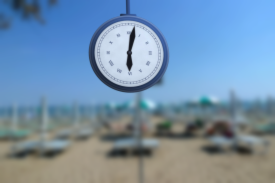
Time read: {"hour": 6, "minute": 2}
